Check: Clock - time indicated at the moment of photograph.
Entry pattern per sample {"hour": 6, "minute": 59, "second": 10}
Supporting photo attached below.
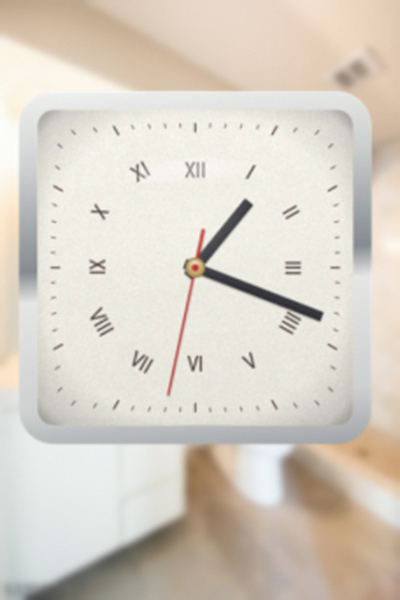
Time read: {"hour": 1, "minute": 18, "second": 32}
